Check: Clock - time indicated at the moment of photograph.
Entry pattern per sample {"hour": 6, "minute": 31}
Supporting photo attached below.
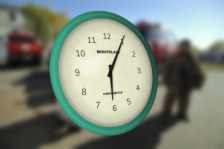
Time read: {"hour": 6, "minute": 5}
